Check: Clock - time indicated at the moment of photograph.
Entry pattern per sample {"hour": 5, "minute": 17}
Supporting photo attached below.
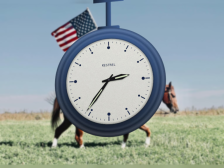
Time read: {"hour": 2, "minute": 36}
